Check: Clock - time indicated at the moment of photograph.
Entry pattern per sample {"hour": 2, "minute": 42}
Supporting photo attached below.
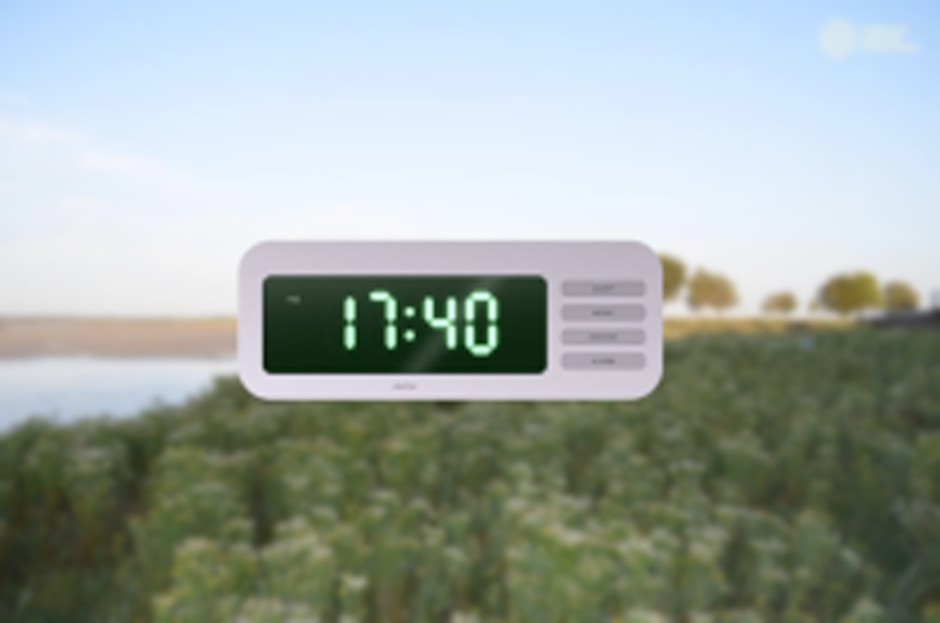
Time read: {"hour": 17, "minute": 40}
